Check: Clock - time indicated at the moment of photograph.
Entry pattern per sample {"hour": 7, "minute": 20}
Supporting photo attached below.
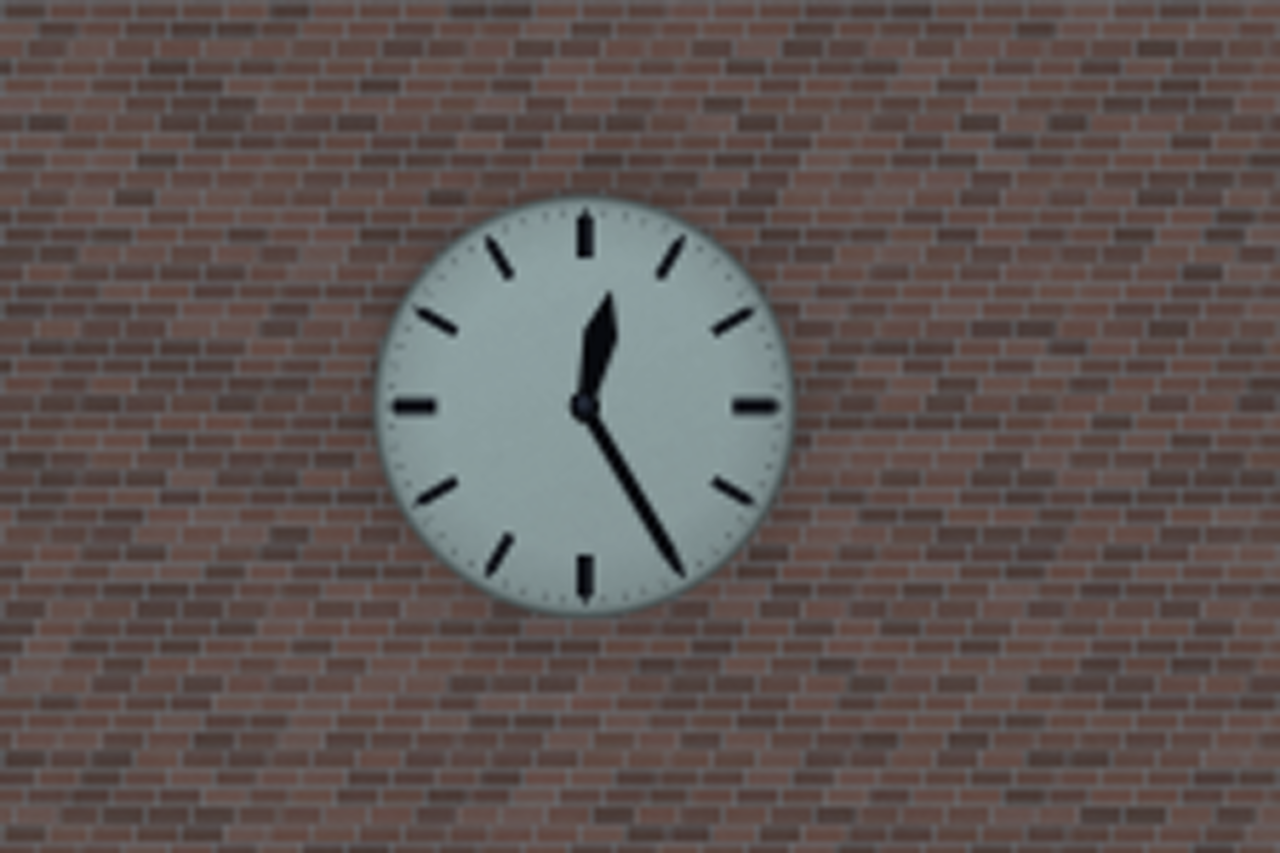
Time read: {"hour": 12, "minute": 25}
